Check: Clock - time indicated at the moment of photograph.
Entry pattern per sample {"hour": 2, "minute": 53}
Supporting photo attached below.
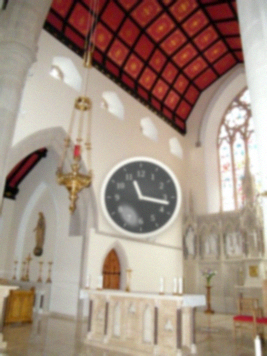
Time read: {"hour": 11, "minute": 17}
